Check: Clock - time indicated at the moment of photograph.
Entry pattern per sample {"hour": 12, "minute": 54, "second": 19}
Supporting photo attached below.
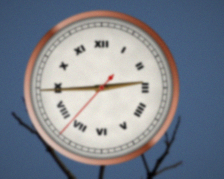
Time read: {"hour": 2, "minute": 44, "second": 37}
